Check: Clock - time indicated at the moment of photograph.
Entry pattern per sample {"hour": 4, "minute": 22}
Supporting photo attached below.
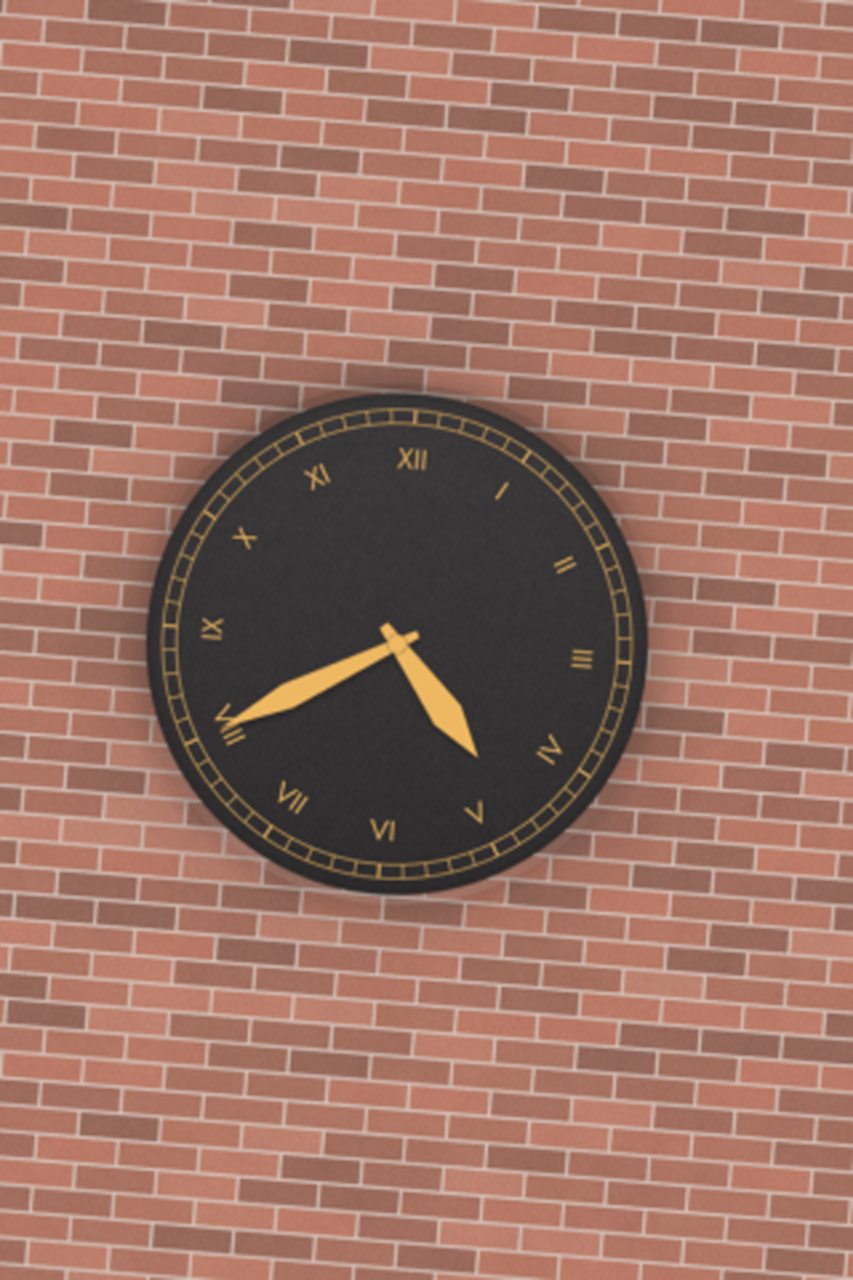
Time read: {"hour": 4, "minute": 40}
